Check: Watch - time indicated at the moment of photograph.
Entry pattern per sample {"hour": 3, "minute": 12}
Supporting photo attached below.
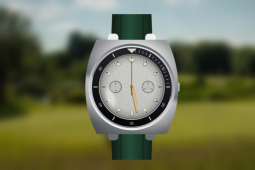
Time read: {"hour": 5, "minute": 28}
